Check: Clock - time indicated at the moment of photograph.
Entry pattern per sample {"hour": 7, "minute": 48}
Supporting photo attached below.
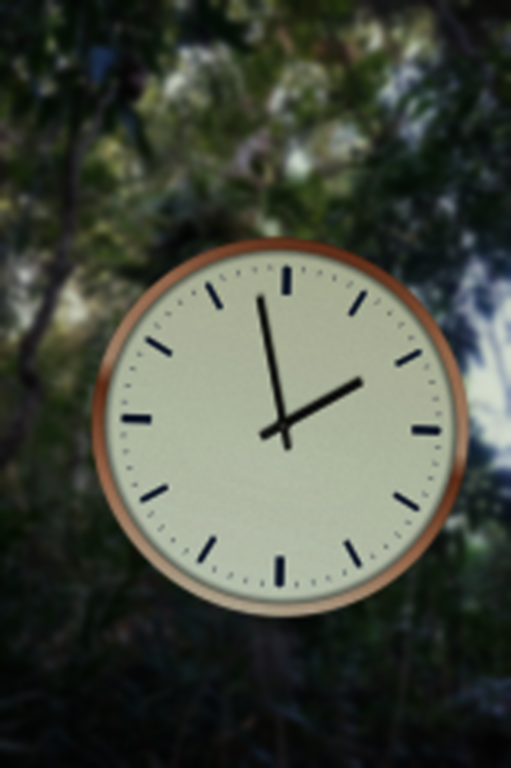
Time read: {"hour": 1, "minute": 58}
